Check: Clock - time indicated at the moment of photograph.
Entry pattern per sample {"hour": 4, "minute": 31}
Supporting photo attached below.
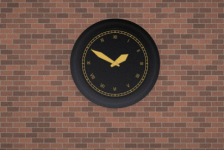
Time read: {"hour": 1, "minute": 50}
